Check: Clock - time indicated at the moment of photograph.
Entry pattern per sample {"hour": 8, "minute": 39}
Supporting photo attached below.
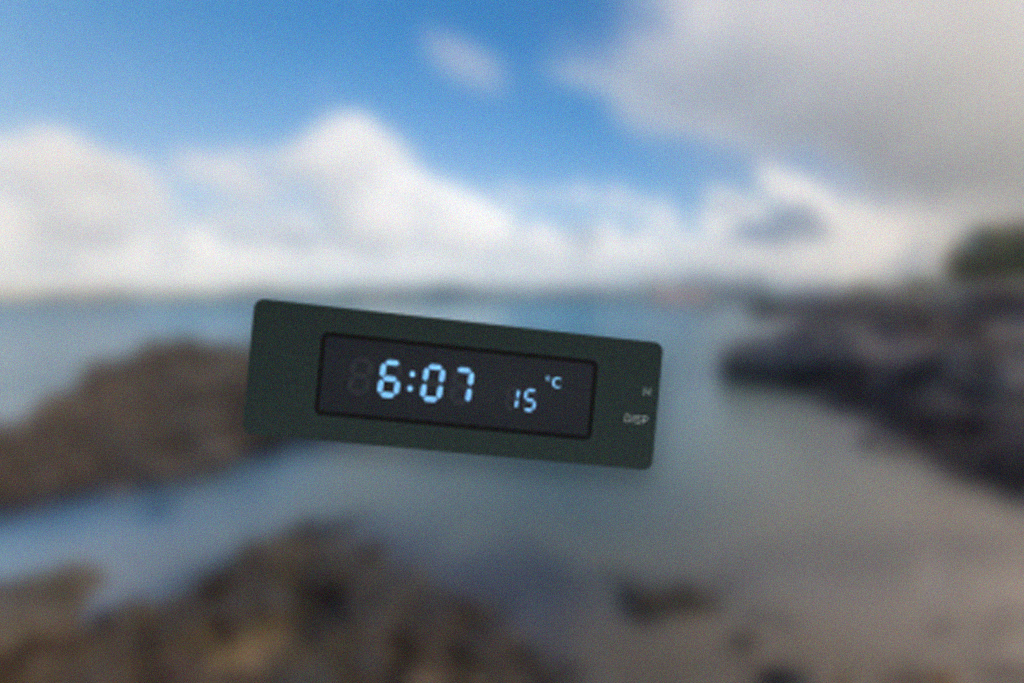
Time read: {"hour": 6, "minute": 7}
